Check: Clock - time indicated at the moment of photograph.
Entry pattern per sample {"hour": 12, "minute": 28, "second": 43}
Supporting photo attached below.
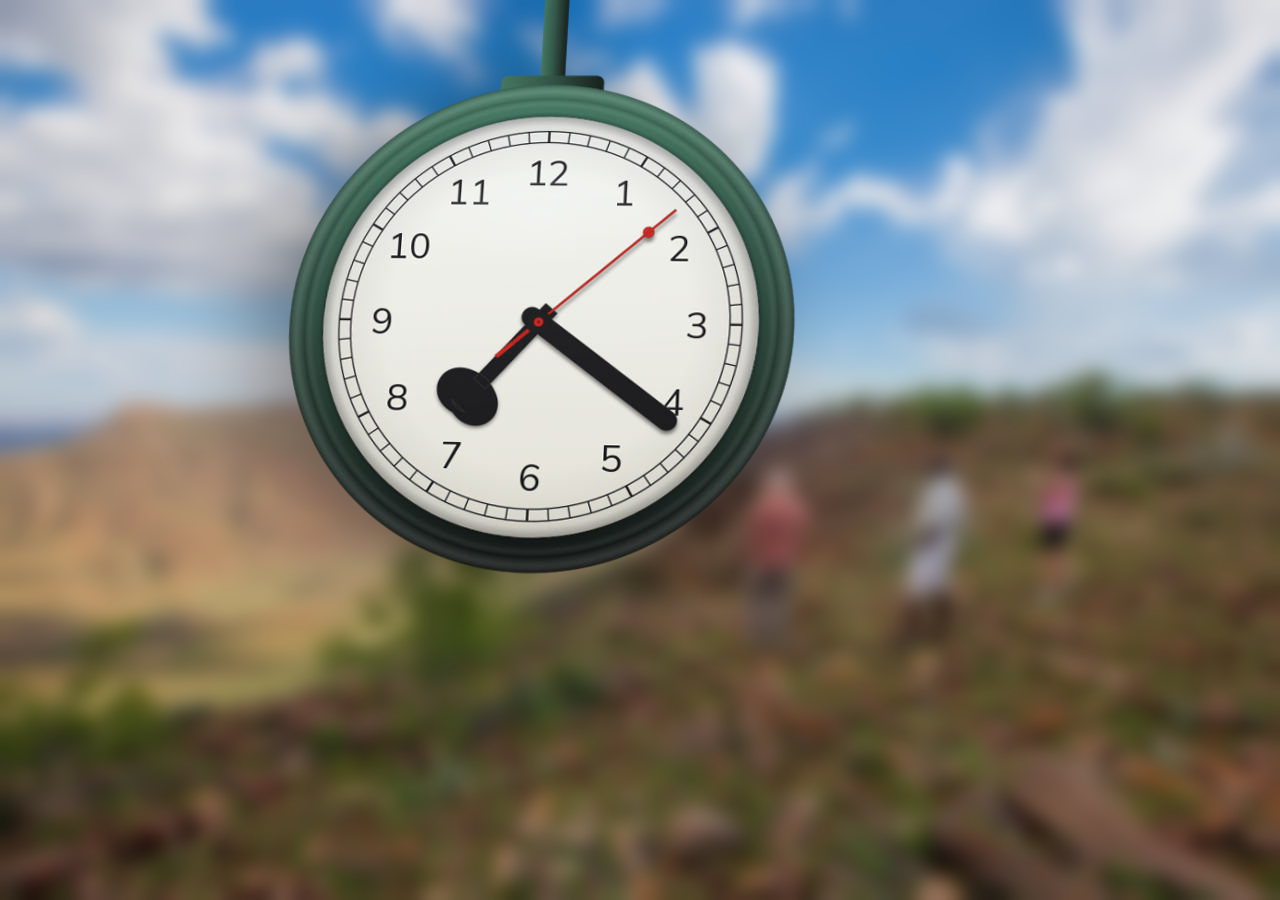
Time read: {"hour": 7, "minute": 21, "second": 8}
